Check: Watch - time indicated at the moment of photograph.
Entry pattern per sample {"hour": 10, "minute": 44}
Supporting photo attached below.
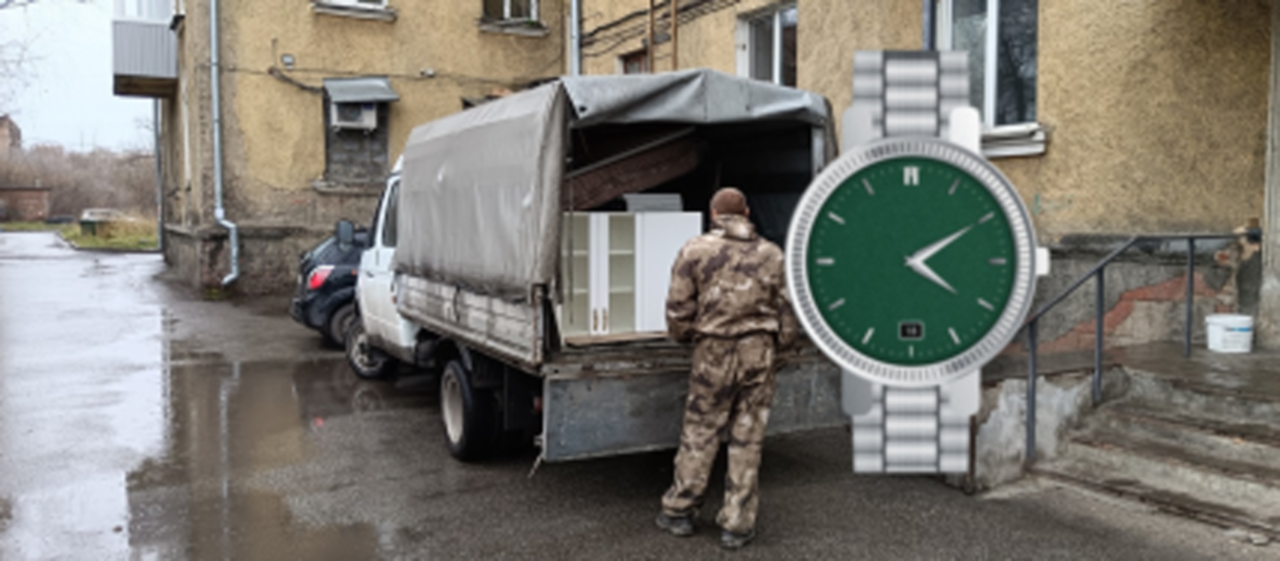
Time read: {"hour": 4, "minute": 10}
